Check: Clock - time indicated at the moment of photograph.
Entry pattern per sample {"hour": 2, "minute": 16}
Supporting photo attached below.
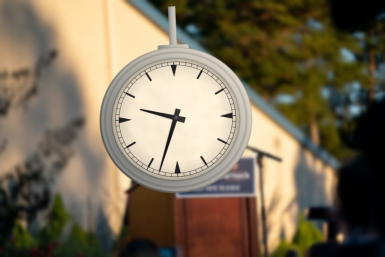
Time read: {"hour": 9, "minute": 33}
